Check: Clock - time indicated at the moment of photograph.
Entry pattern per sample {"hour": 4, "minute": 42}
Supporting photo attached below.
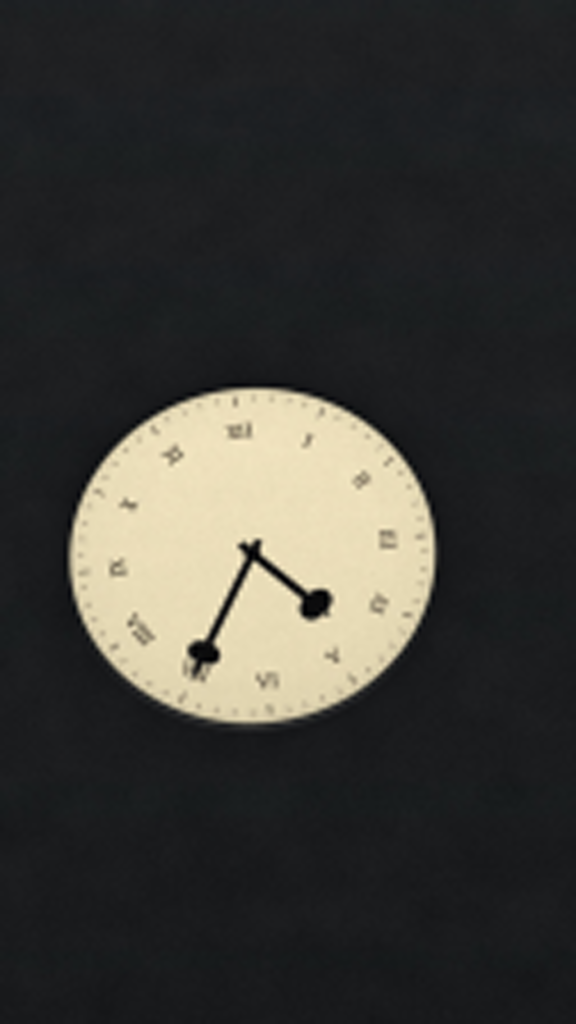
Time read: {"hour": 4, "minute": 35}
